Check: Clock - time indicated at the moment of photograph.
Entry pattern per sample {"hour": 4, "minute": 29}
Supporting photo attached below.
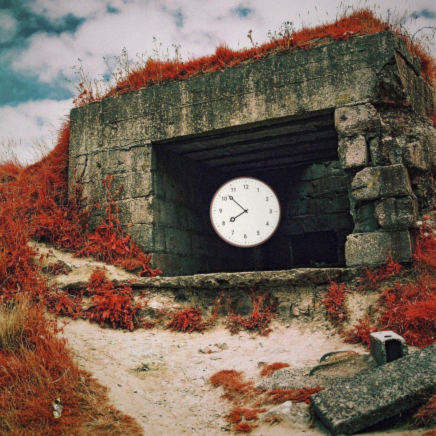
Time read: {"hour": 7, "minute": 52}
